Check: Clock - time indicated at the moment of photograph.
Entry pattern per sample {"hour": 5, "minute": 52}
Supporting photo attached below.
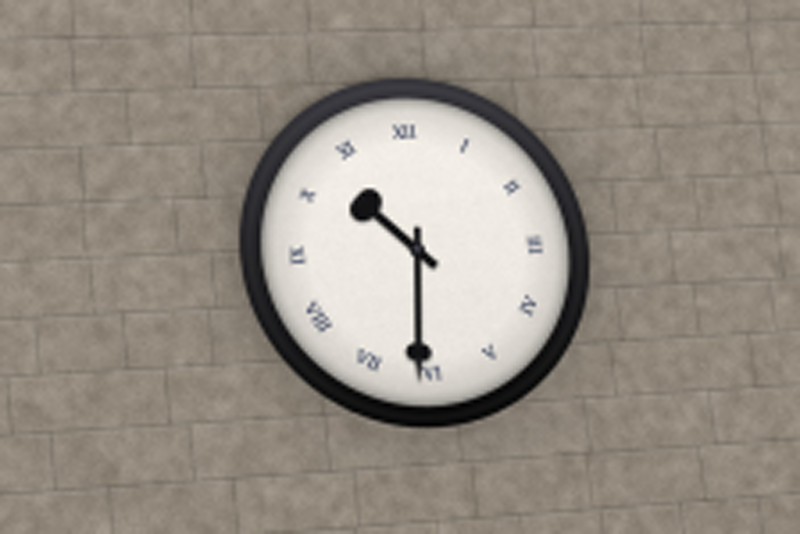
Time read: {"hour": 10, "minute": 31}
